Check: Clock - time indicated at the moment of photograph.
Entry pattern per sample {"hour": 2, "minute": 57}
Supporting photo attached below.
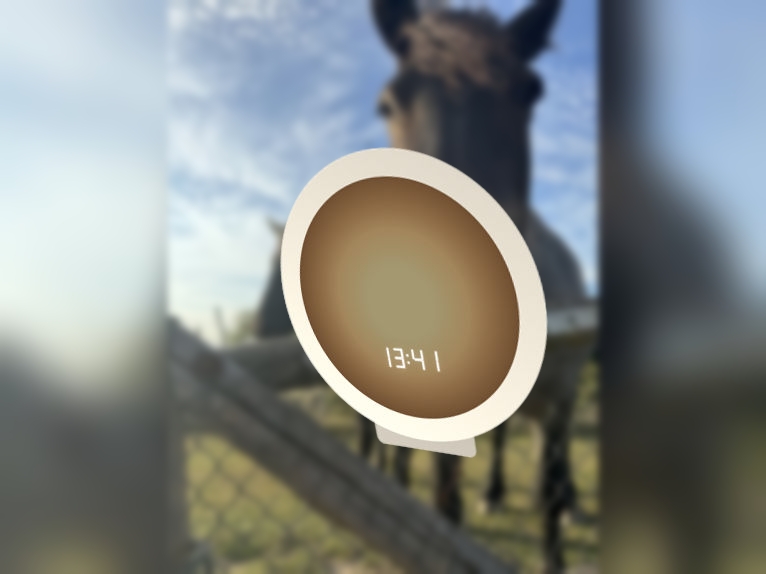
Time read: {"hour": 13, "minute": 41}
